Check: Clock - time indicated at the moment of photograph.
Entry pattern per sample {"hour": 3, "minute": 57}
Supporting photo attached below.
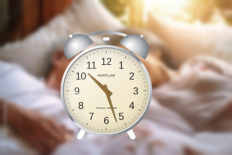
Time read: {"hour": 10, "minute": 27}
